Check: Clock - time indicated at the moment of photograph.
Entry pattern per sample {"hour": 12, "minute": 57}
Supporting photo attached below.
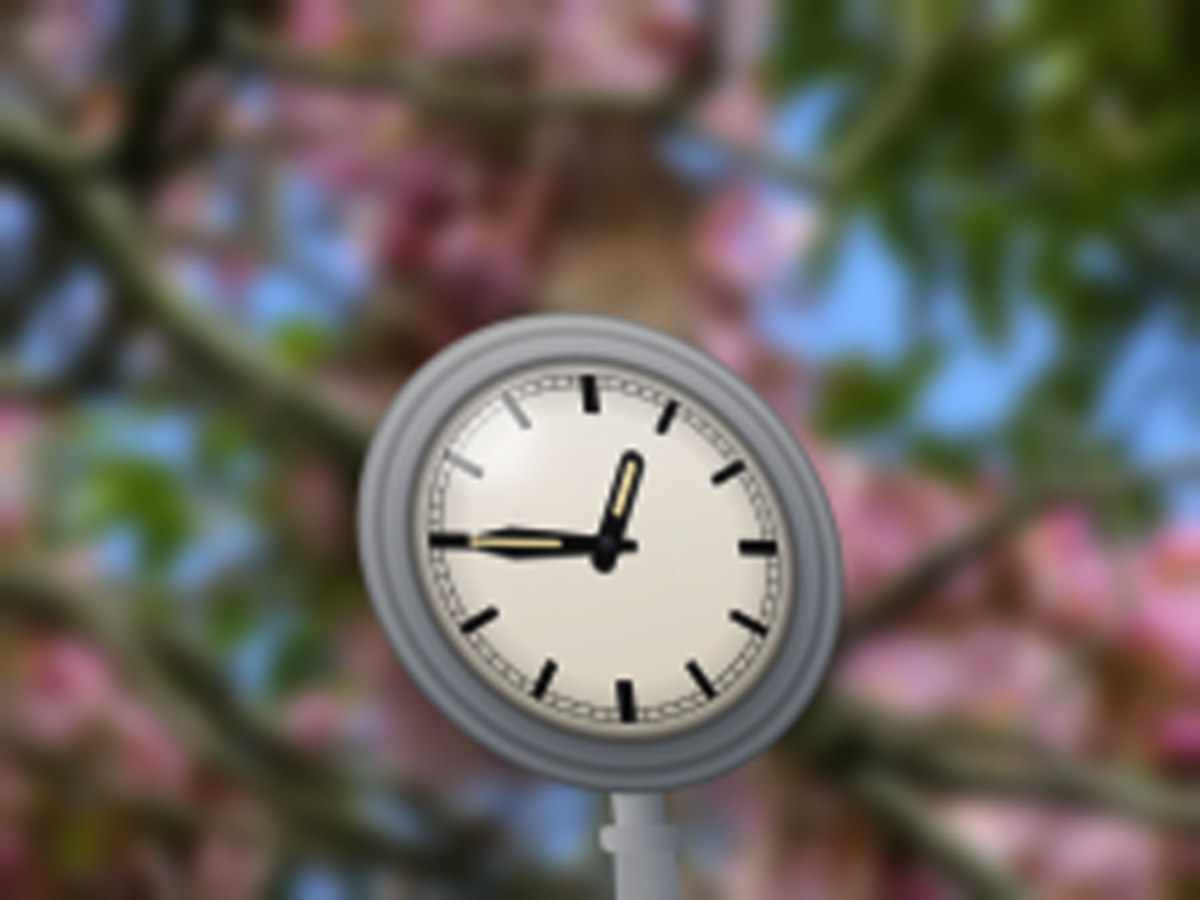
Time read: {"hour": 12, "minute": 45}
